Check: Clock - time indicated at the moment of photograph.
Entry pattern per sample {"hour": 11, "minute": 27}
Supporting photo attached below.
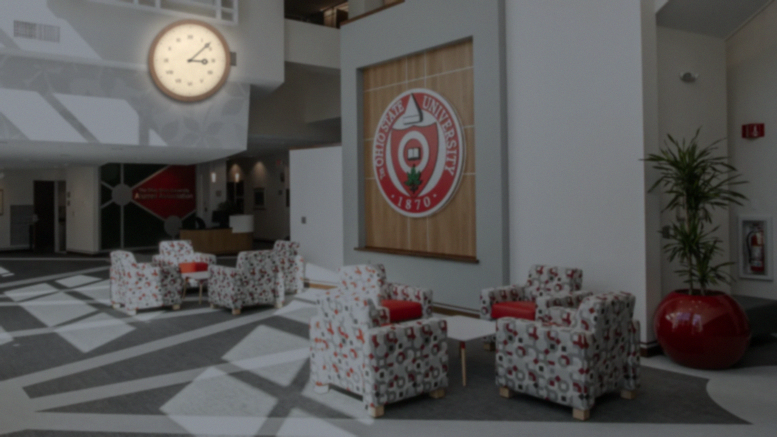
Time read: {"hour": 3, "minute": 8}
